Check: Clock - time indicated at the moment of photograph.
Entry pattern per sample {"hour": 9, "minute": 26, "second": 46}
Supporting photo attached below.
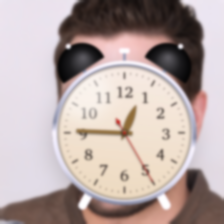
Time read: {"hour": 12, "minute": 45, "second": 25}
